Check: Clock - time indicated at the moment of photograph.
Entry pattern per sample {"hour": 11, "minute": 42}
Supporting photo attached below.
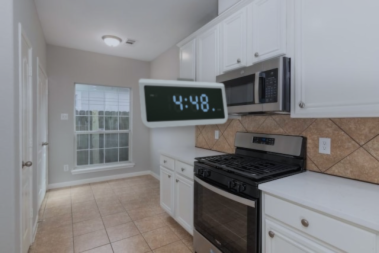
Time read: {"hour": 4, "minute": 48}
